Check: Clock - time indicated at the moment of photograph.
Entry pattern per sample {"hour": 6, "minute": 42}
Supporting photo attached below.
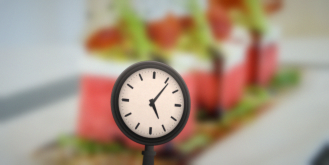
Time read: {"hour": 5, "minute": 6}
